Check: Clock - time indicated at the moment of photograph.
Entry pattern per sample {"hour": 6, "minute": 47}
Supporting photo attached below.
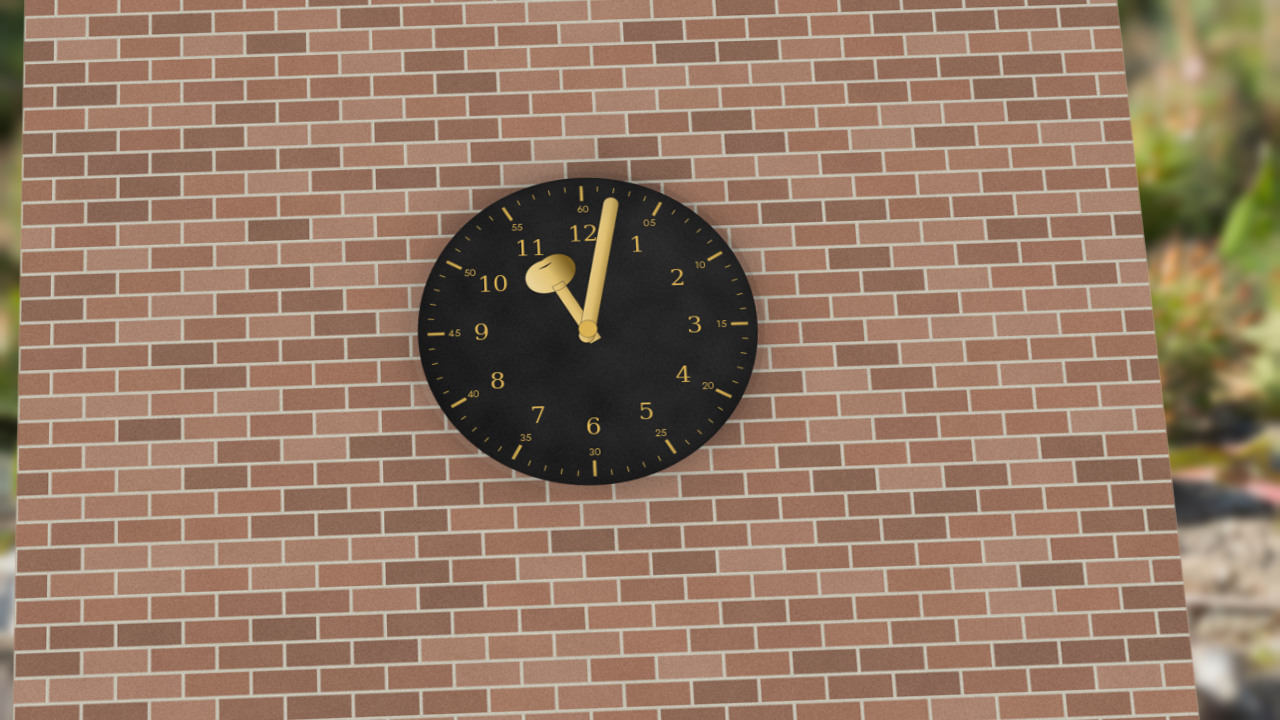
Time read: {"hour": 11, "minute": 2}
